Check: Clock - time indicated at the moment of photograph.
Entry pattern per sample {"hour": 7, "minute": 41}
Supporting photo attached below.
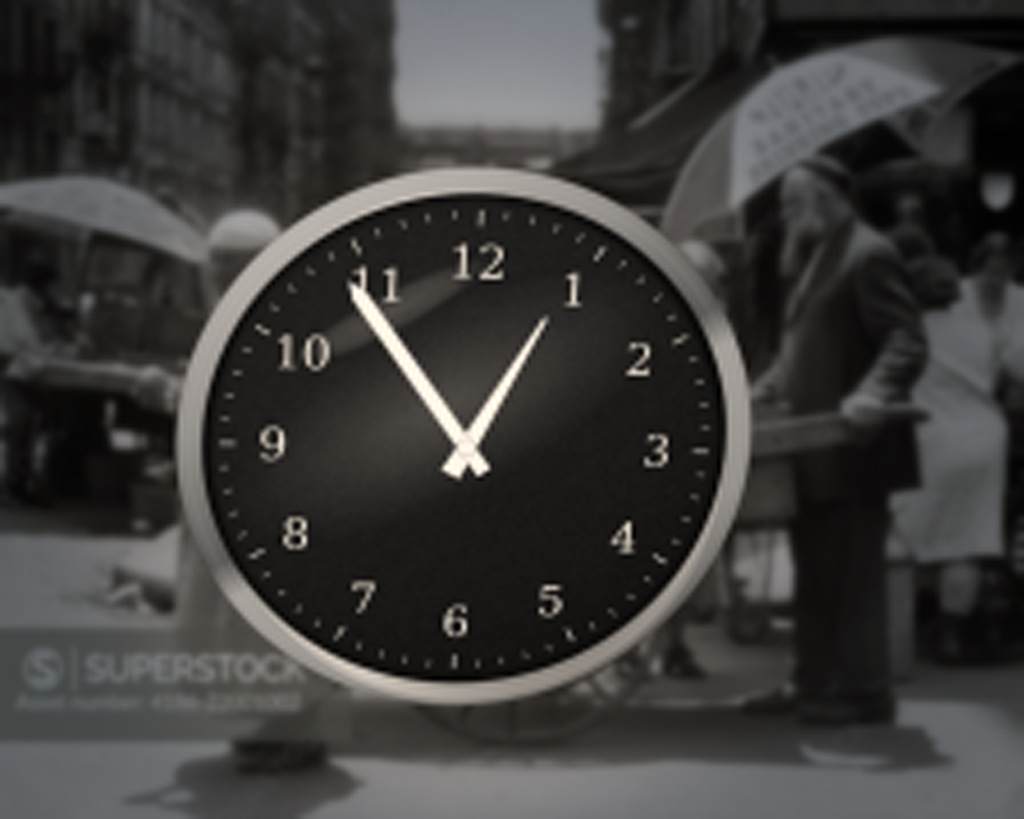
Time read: {"hour": 12, "minute": 54}
